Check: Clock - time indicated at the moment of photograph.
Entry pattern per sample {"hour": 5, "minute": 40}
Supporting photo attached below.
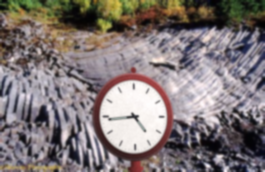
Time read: {"hour": 4, "minute": 44}
